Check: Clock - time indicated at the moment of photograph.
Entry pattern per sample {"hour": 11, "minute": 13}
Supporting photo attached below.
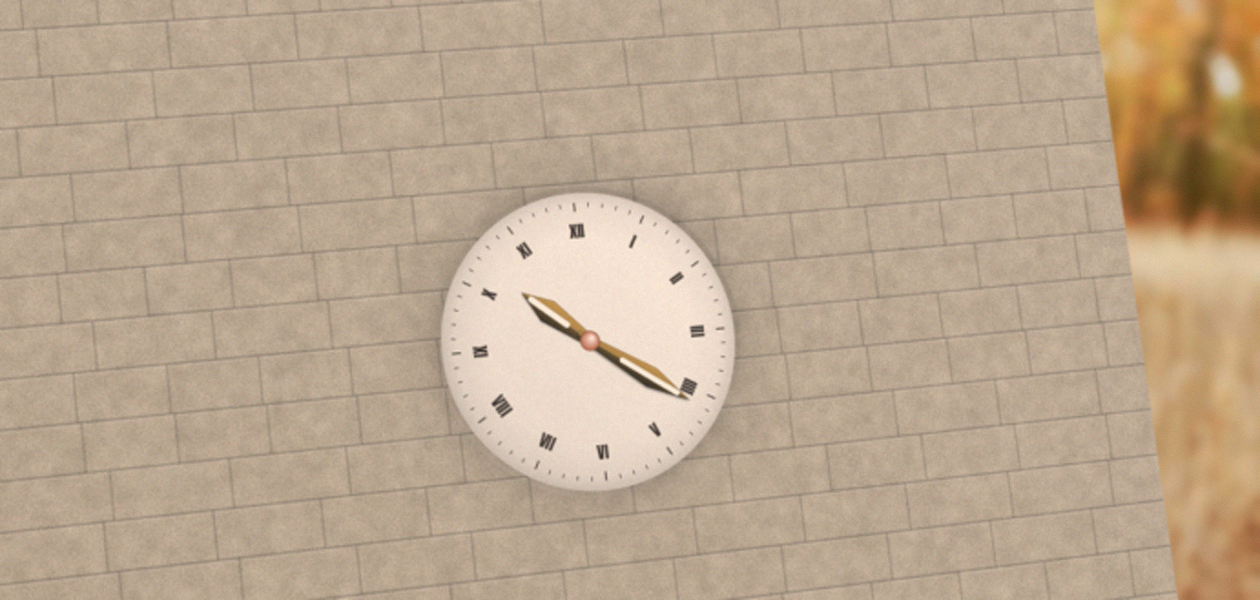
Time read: {"hour": 10, "minute": 21}
